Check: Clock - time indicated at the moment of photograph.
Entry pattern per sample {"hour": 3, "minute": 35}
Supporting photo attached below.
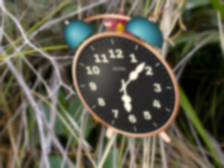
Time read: {"hour": 6, "minute": 8}
